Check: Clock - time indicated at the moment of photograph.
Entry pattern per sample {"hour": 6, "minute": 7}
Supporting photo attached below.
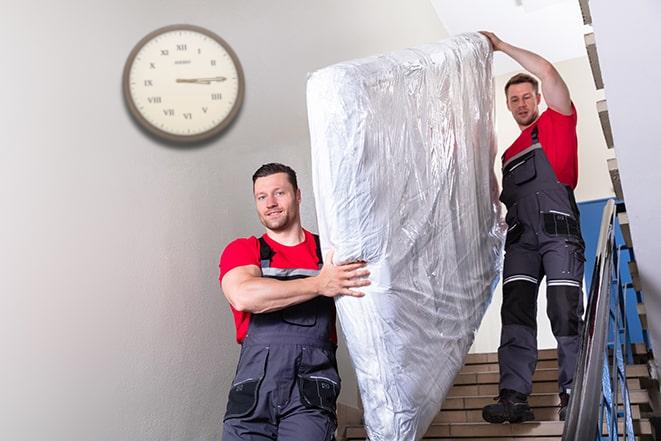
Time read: {"hour": 3, "minute": 15}
